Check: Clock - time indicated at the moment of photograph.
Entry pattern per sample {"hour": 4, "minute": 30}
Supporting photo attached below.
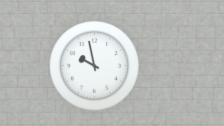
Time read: {"hour": 9, "minute": 58}
